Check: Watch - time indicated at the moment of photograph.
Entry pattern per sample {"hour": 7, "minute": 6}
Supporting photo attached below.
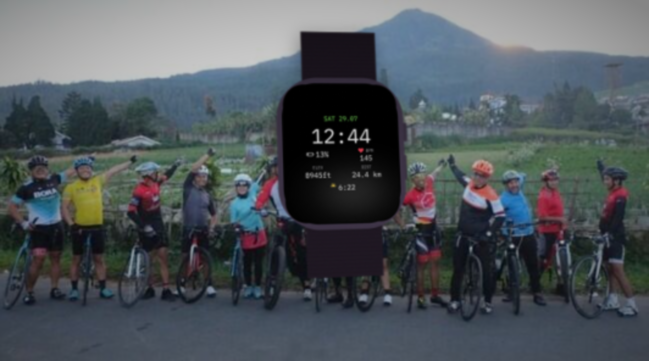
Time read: {"hour": 12, "minute": 44}
